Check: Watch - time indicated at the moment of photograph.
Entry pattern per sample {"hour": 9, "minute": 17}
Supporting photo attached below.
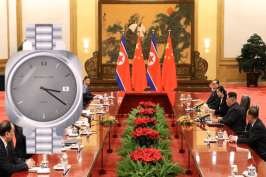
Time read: {"hour": 3, "minute": 21}
